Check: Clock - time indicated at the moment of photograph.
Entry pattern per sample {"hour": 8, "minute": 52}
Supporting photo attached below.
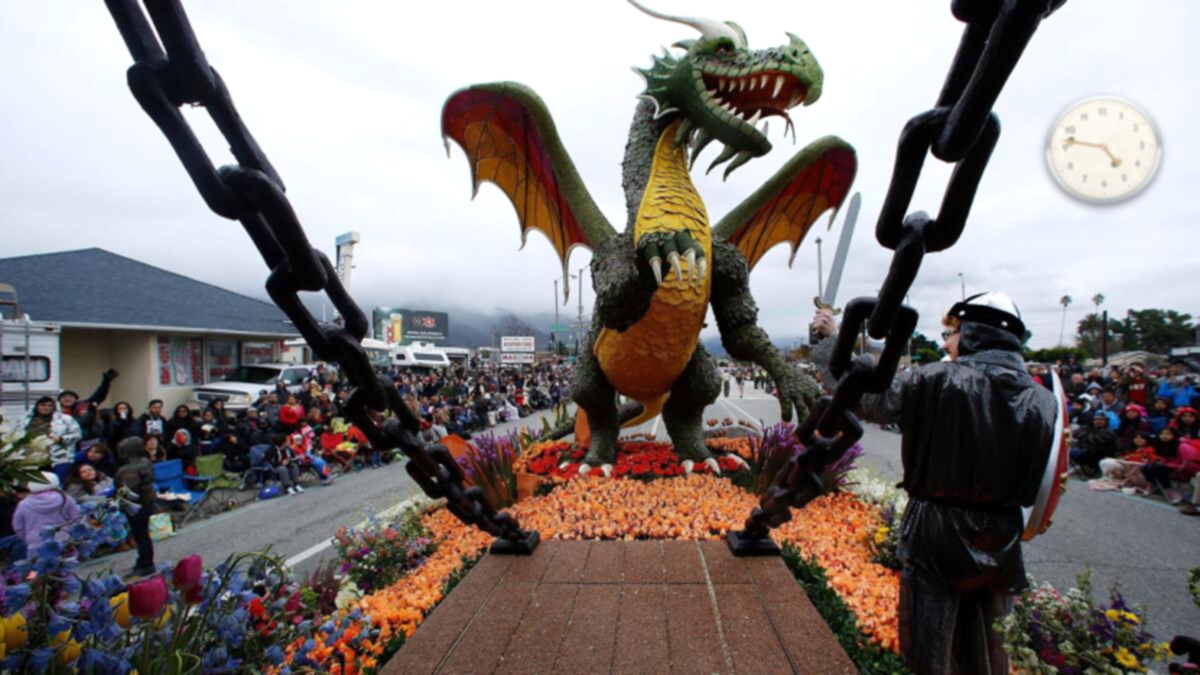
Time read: {"hour": 4, "minute": 47}
